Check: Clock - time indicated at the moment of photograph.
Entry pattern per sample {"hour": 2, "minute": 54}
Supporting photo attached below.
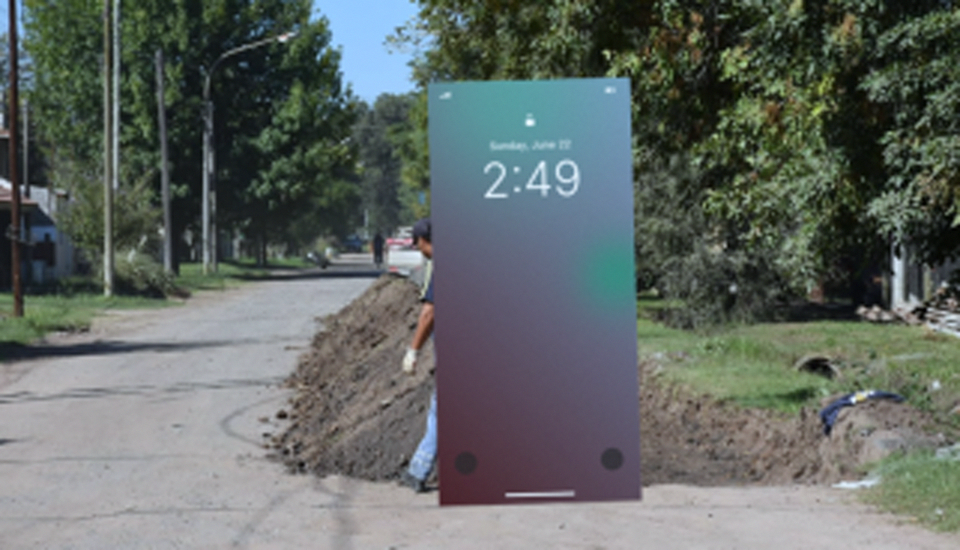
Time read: {"hour": 2, "minute": 49}
